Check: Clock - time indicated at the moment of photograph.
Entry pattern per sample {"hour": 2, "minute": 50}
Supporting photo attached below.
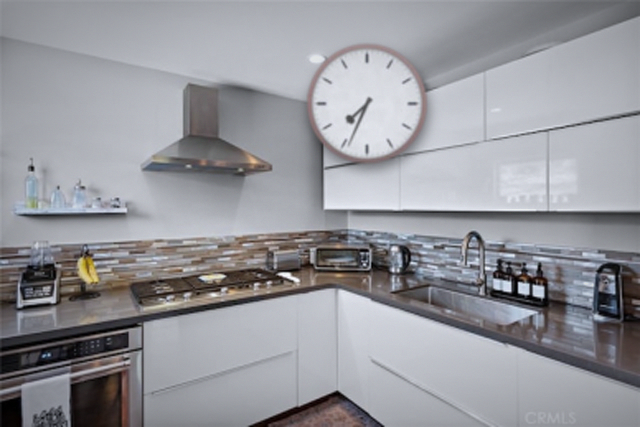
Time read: {"hour": 7, "minute": 34}
